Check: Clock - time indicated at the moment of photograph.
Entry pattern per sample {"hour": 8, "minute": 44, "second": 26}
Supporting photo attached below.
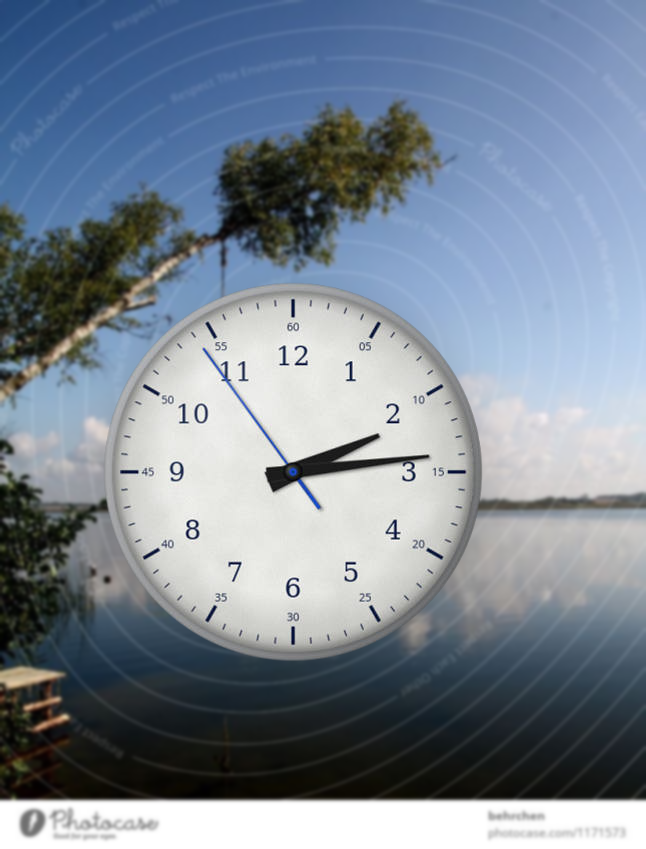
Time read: {"hour": 2, "minute": 13, "second": 54}
